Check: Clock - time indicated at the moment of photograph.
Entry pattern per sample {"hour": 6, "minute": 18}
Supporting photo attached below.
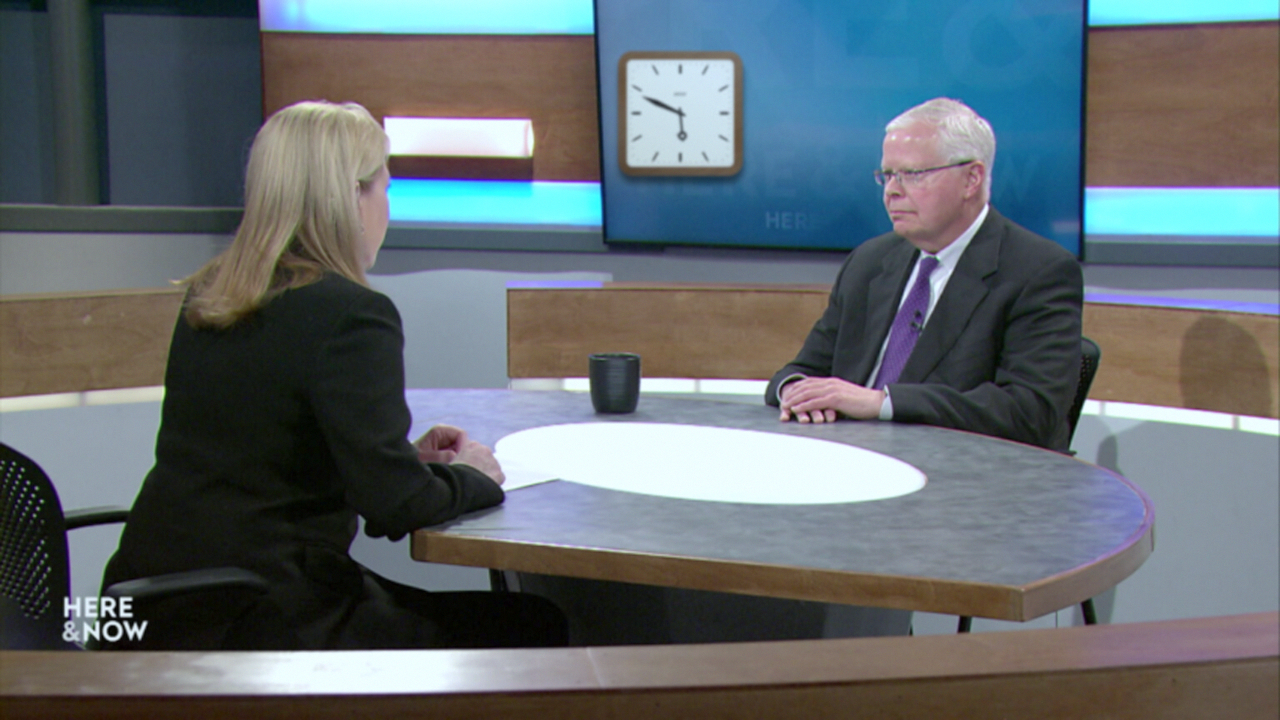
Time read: {"hour": 5, "minute": 49}
